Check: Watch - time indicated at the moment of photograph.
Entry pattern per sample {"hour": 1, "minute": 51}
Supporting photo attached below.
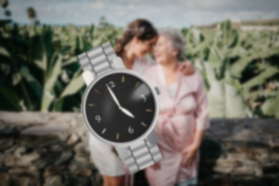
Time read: {"hour": 4, "minute": 59}
